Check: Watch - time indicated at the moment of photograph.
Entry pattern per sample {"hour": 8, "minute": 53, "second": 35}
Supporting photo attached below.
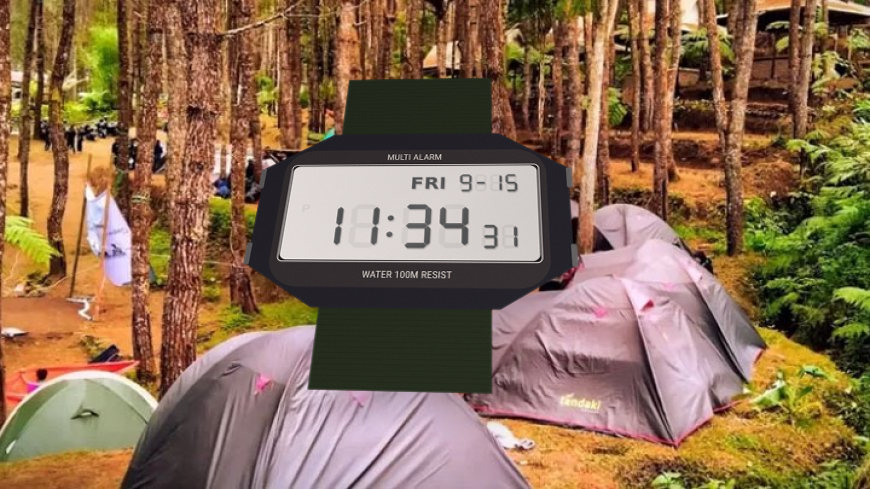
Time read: {"hour": 11, "minute": 34, "second": 31}
